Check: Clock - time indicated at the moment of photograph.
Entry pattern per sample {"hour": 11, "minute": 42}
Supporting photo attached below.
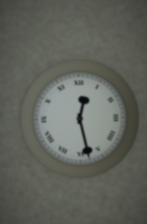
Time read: {"hour": 12, "minute": 28}
